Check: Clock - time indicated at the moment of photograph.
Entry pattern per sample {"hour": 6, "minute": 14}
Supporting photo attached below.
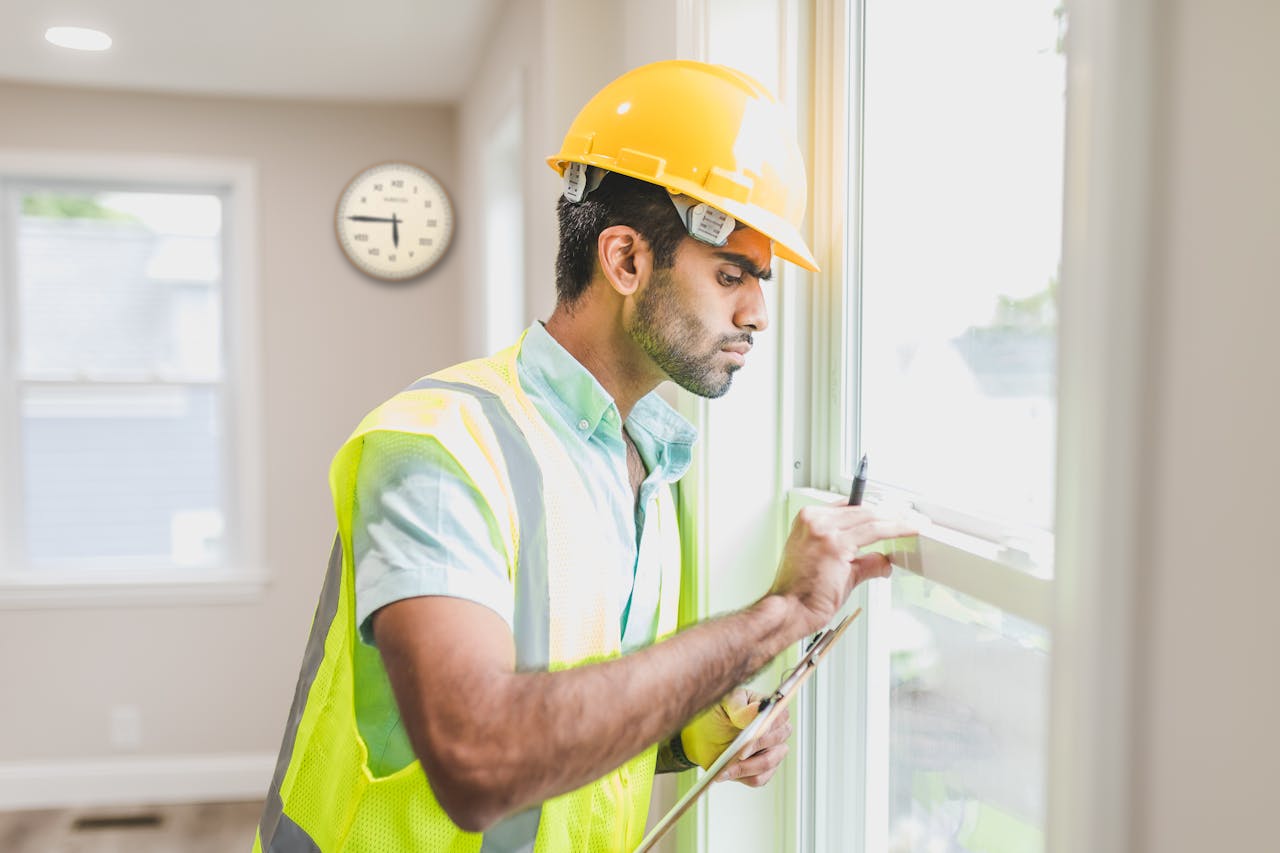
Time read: {"hour": 5, "minute": 45}
